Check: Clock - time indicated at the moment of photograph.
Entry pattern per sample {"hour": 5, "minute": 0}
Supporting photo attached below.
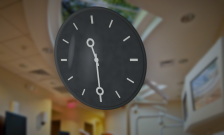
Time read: {"hour": 11, "minute": 30}
